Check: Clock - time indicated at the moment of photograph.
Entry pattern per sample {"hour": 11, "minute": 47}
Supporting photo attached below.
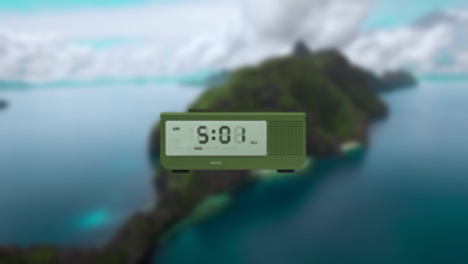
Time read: {"hour": 5, "minute": 1}
